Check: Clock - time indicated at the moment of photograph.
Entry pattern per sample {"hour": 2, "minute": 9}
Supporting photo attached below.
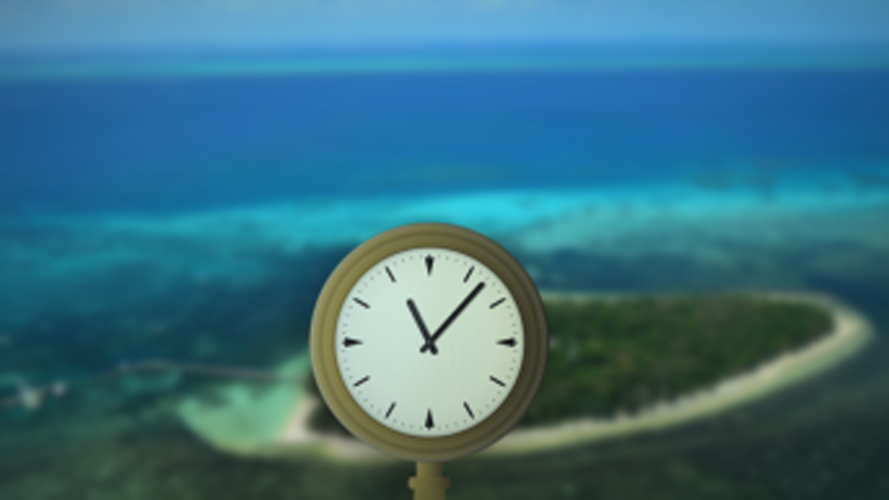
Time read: {"hour": 11, "minute": 7}
